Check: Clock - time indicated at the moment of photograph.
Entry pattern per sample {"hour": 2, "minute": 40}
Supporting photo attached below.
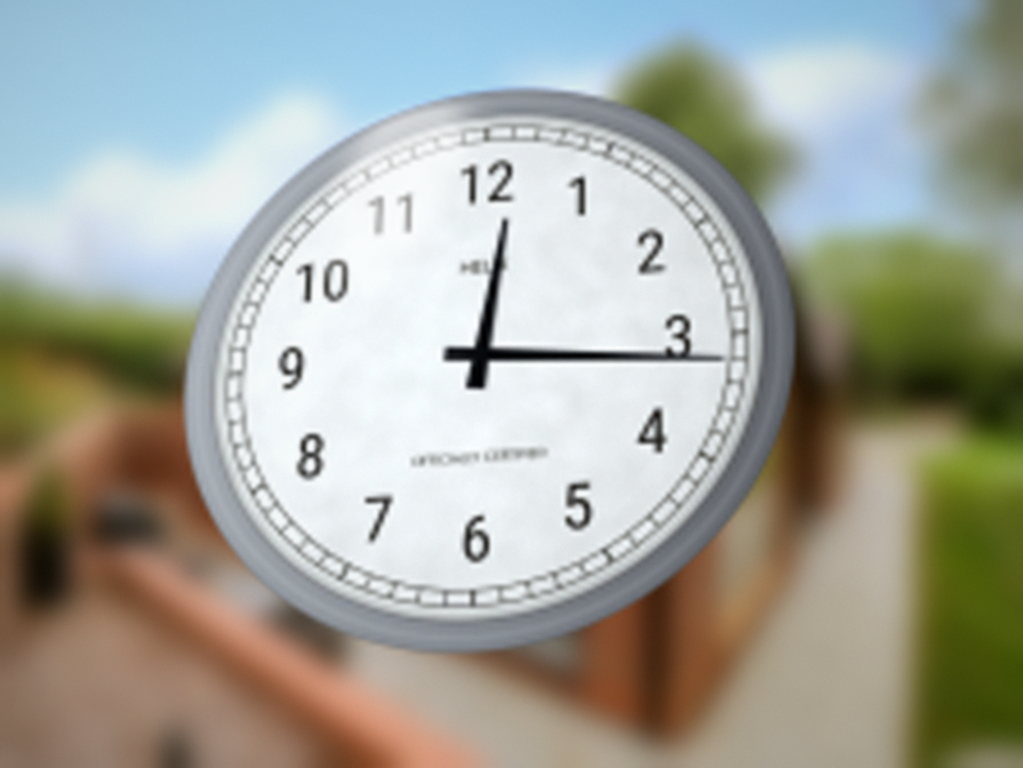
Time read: {"hour": 12, "minute": 16}
